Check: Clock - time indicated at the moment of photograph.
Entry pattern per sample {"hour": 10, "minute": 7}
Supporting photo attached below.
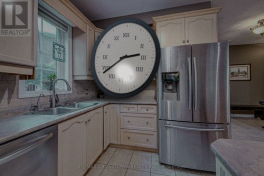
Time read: {"hour": 2, "minute": 39}
